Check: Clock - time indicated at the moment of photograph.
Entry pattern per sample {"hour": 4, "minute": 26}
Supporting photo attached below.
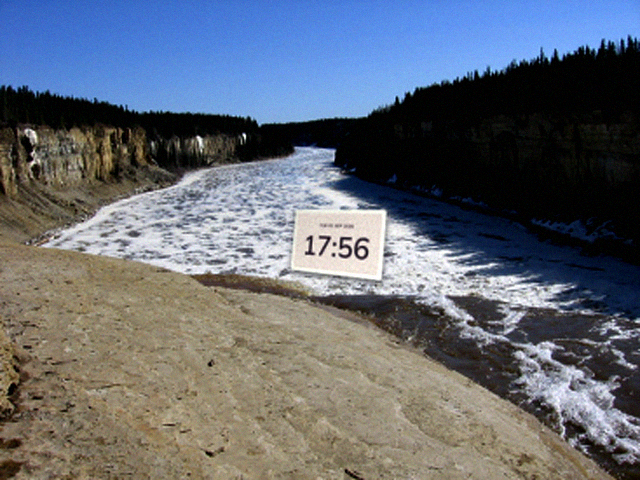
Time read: {"hour": 17, "minute": 56}
